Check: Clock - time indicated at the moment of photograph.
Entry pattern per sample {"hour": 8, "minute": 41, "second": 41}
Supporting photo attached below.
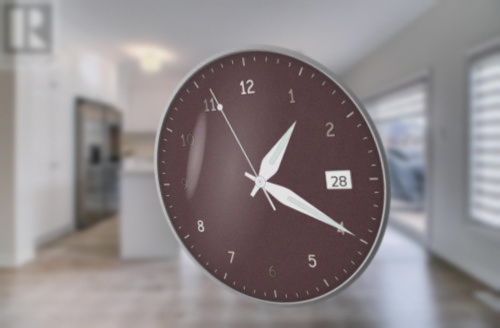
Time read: {"hour": 1, "minute": 19, "second": 56}
